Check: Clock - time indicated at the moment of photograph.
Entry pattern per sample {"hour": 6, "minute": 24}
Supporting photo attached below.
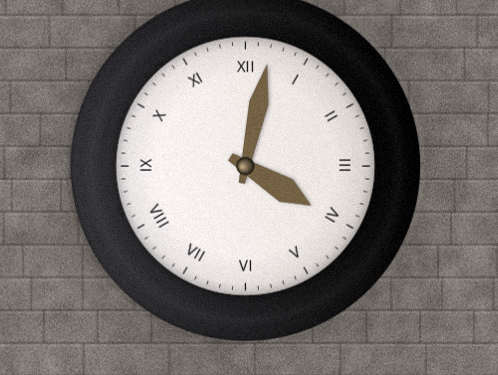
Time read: {"hour": 4, "minute": 2}
